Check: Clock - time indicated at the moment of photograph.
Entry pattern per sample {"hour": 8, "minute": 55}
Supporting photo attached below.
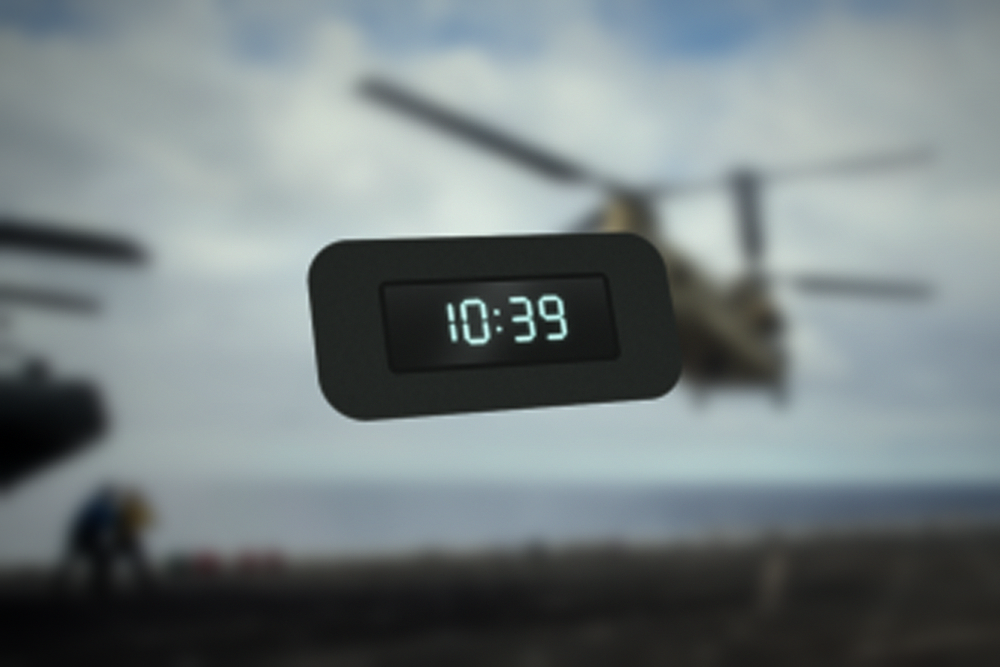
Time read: {"hour": 10, "minute": 39}
